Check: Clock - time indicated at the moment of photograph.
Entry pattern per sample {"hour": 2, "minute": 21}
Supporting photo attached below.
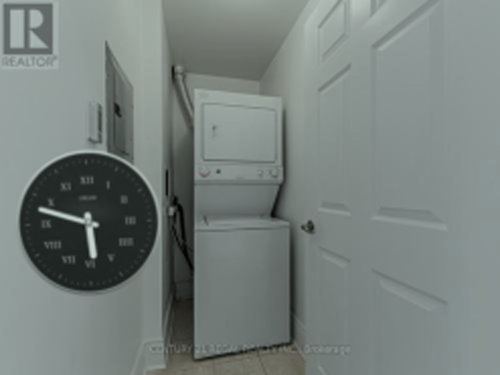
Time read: {"hour": 5, "minute": 48}
